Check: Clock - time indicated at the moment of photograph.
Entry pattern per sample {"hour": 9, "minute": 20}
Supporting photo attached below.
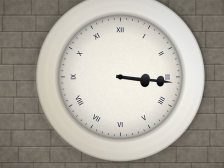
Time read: {"hour": 3, "minute": 16}
